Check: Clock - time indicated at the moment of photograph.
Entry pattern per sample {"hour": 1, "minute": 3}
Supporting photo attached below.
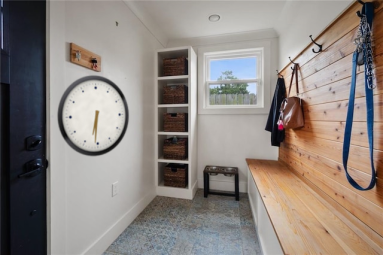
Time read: {"hour": 6, "minute": 31}
